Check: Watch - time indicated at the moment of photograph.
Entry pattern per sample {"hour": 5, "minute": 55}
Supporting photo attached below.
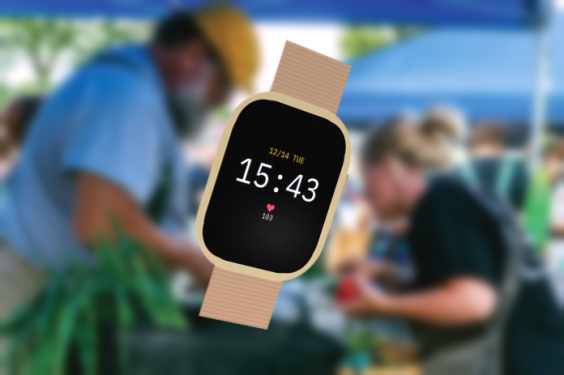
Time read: {"hour": 15, "minute": 43}
